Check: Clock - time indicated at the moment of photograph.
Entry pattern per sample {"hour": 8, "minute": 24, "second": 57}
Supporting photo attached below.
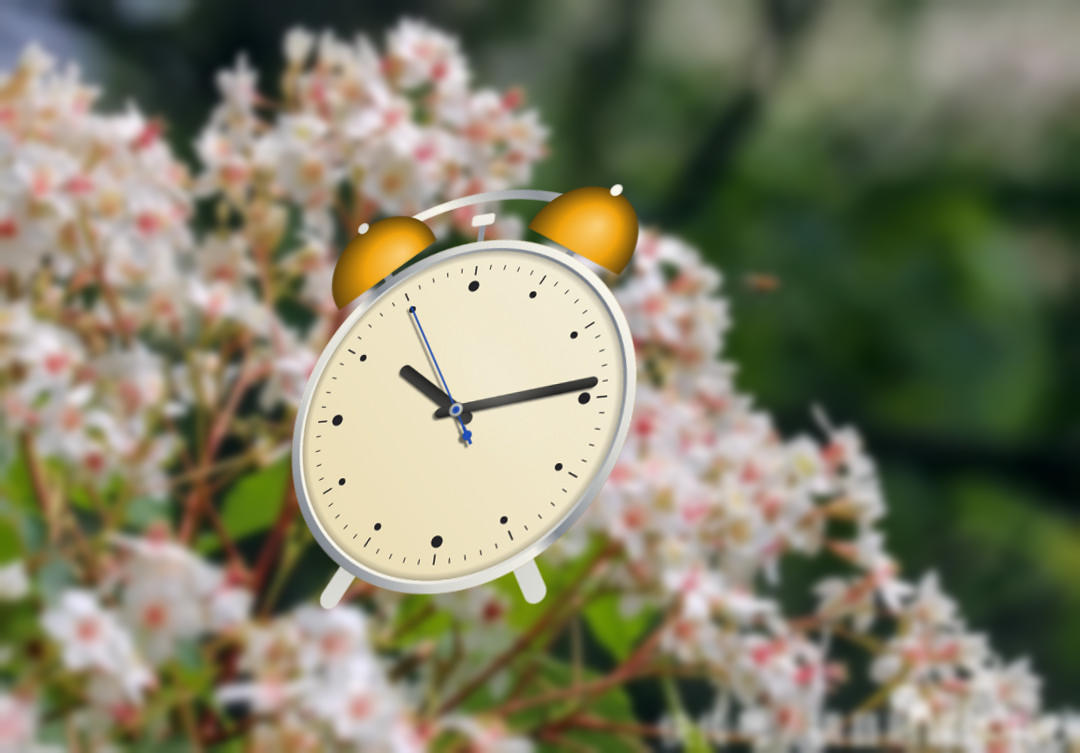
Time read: {"hour": 10, "minute": 13, "second": 55}
